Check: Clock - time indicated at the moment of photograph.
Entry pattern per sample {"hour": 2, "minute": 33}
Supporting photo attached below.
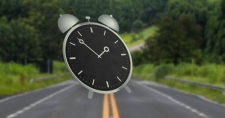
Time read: {"hour": 1, "minute": 53}
